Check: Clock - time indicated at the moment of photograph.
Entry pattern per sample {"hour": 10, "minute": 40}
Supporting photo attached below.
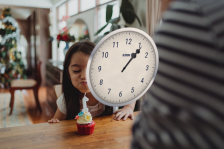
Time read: {"hour": 1, "minute": 6}
